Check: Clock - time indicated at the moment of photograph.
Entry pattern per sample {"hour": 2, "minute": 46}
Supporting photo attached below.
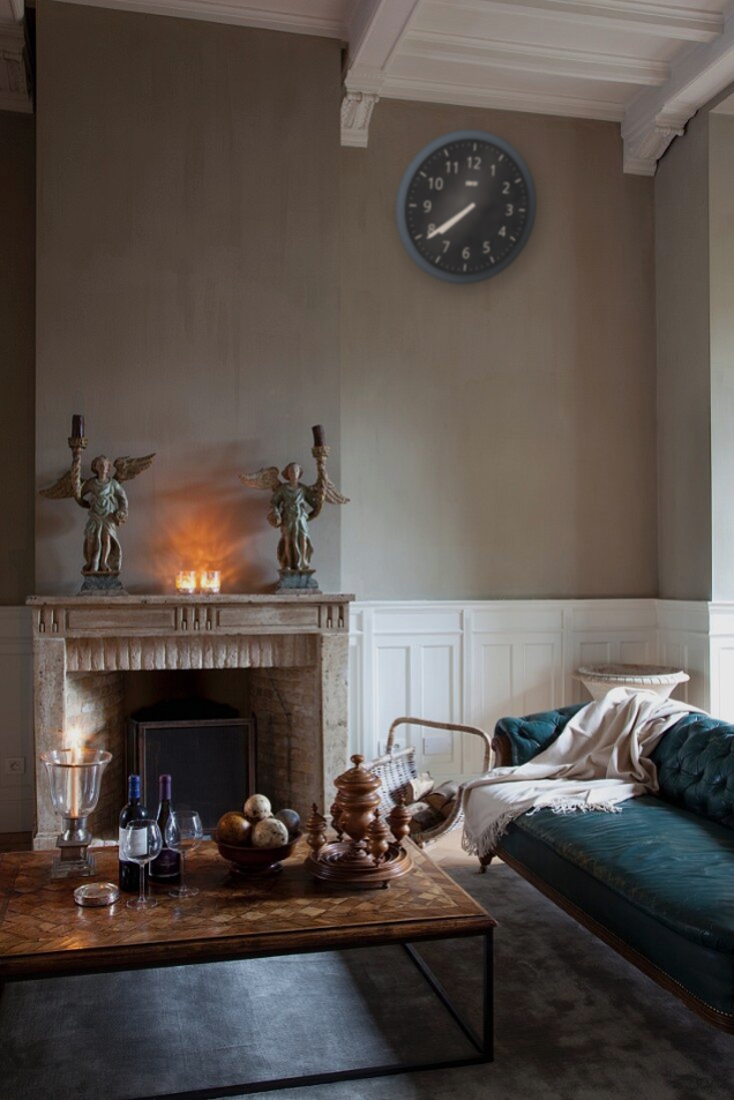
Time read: {"hour": 7, "minute": 39}
